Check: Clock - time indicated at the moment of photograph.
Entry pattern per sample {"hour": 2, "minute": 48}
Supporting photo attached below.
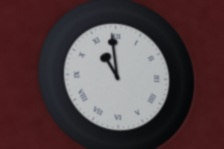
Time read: {"hour": 10, "minute": 59}
